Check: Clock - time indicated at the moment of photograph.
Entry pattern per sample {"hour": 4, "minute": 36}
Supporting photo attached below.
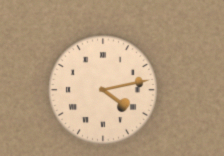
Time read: {"hour": 4, "minute": 13}
